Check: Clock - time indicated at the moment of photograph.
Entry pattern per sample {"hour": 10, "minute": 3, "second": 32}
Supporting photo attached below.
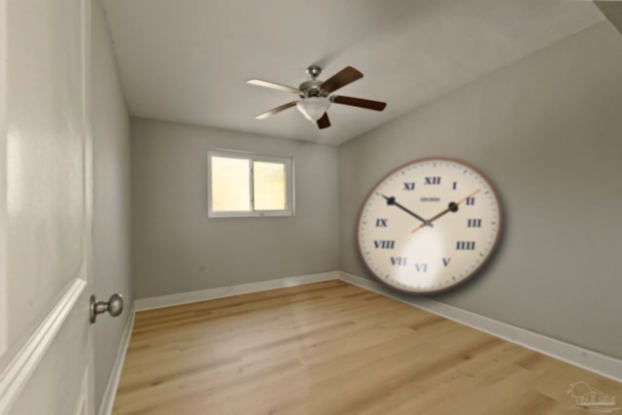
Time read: {"hour": 1, "minute": 50, "second": 9}
